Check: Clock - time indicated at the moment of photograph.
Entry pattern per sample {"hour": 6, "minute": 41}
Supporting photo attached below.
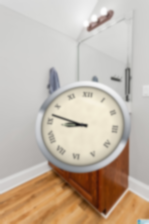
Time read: {"hour": 8, "minute": 47}
